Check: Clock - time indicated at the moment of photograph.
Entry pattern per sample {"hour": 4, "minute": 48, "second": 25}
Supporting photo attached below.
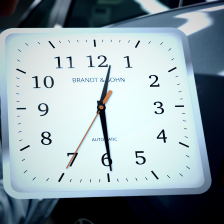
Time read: {"hour": 12, "minute": 29, "second": 35}
